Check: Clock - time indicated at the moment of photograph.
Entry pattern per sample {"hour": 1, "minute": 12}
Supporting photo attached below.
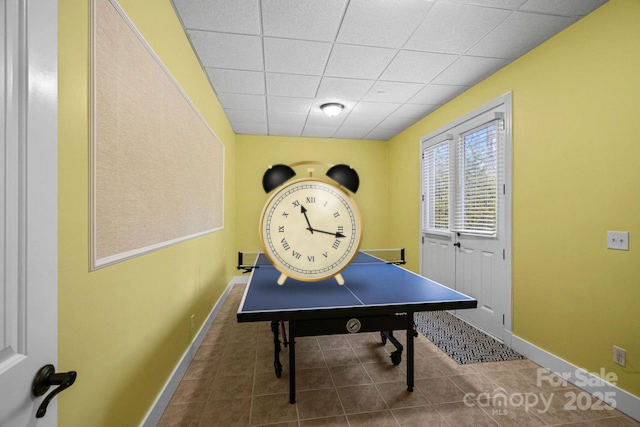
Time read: {"hour": 11, "minute": 17}
